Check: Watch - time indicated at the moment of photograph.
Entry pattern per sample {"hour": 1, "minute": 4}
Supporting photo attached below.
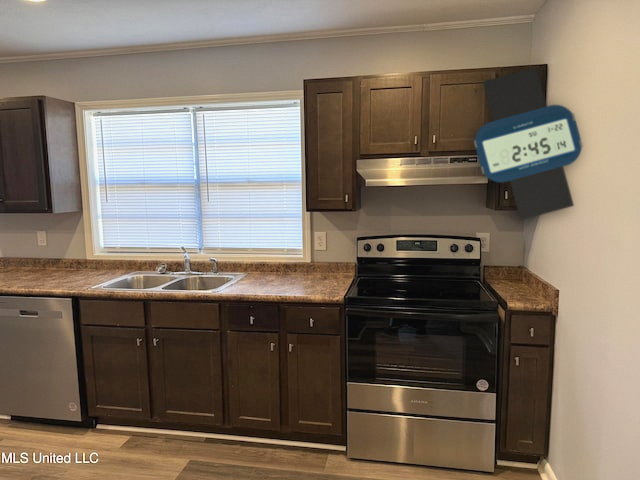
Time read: {"hour": 2, "minute": 45}
